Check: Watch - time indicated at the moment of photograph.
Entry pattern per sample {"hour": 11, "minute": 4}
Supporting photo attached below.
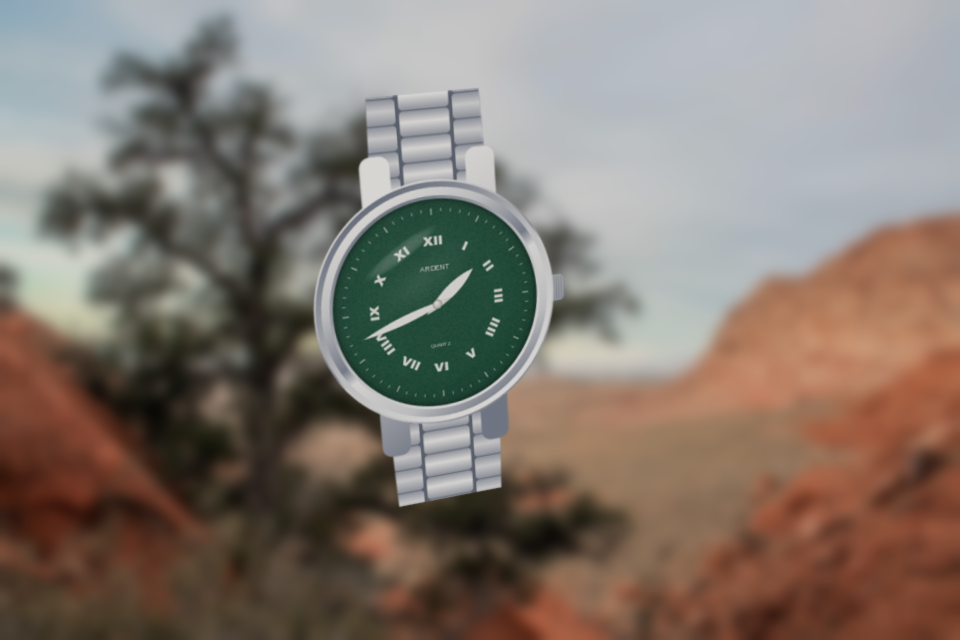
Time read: {"hour": 1, "minute": 42}
